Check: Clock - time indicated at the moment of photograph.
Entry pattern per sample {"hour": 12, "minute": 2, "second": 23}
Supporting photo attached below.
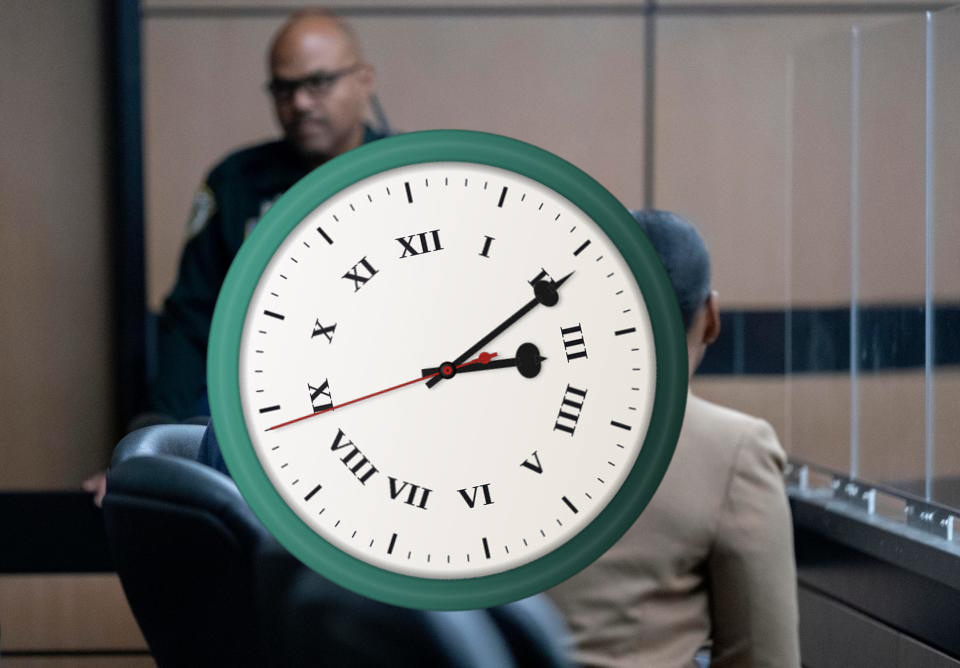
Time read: {"hour": 3, "minute": 10, "second": 44}
